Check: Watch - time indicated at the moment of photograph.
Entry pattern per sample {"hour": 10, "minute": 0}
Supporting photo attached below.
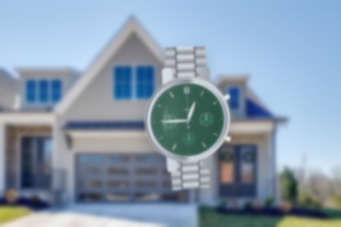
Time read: {"hour": 12, "minute": 45}
